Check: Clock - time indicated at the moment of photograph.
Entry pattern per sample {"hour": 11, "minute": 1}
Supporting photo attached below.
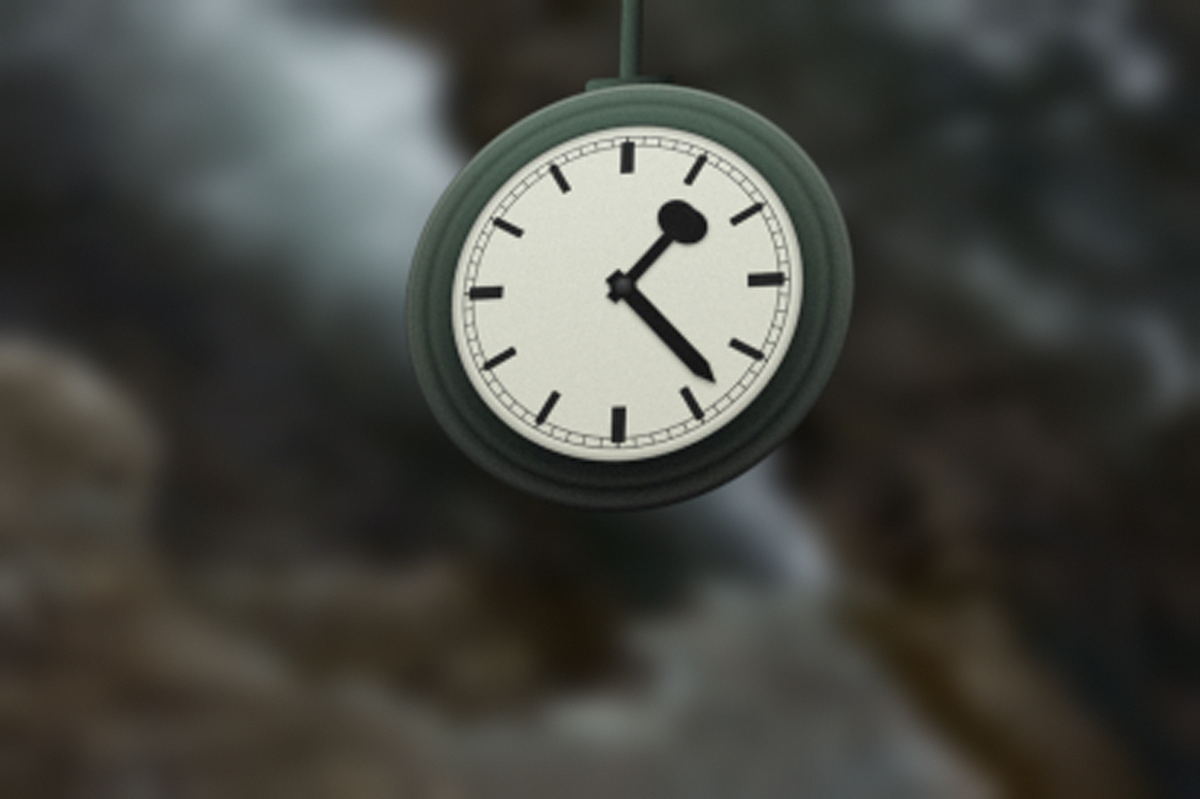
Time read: {"hour": 1, "minute": 23}
